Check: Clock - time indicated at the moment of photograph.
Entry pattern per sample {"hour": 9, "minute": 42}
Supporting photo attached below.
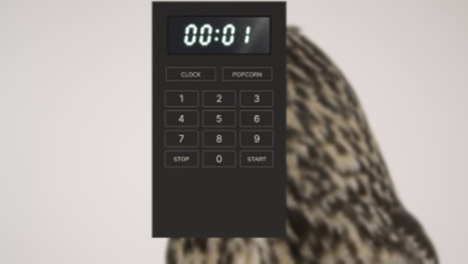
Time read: {"hour": 0, "minute": 1}
